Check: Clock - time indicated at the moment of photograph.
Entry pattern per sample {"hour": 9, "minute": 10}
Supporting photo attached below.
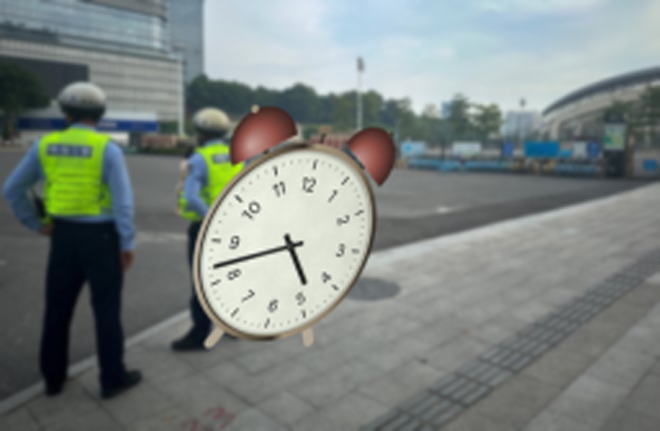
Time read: {"hour": 4, "minute": 42}
